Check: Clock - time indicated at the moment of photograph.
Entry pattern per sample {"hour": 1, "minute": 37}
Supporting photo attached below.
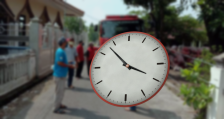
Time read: {"hour": 3, "minute": 53}
